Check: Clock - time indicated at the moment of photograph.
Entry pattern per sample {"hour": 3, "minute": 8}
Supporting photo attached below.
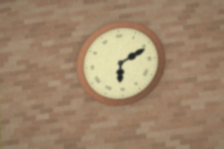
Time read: {"hour": 6, "minute": 11}
